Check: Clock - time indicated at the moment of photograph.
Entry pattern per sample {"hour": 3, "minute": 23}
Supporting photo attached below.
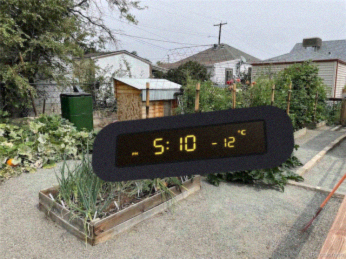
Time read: {"hour": 5, "minute": 10}
